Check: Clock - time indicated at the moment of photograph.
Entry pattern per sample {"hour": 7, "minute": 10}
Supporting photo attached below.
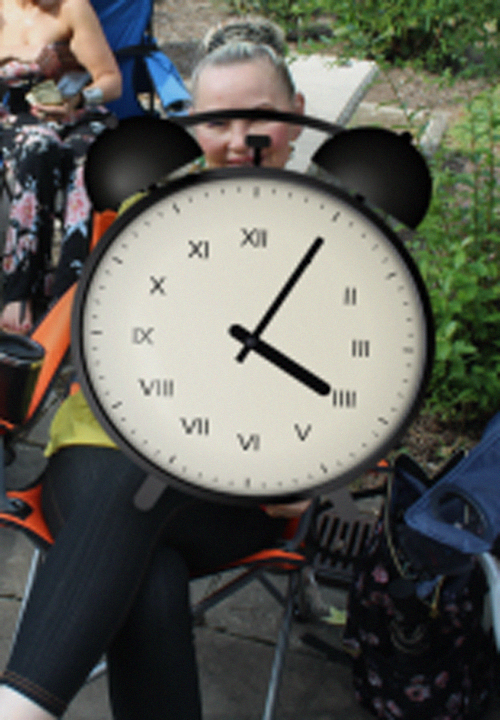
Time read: {"hour": 4, "minute": 5}
